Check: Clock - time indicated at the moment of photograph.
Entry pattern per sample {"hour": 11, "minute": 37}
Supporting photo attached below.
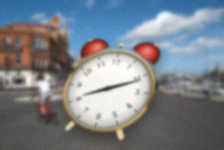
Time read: {"hour": 8, "minute": 11}
